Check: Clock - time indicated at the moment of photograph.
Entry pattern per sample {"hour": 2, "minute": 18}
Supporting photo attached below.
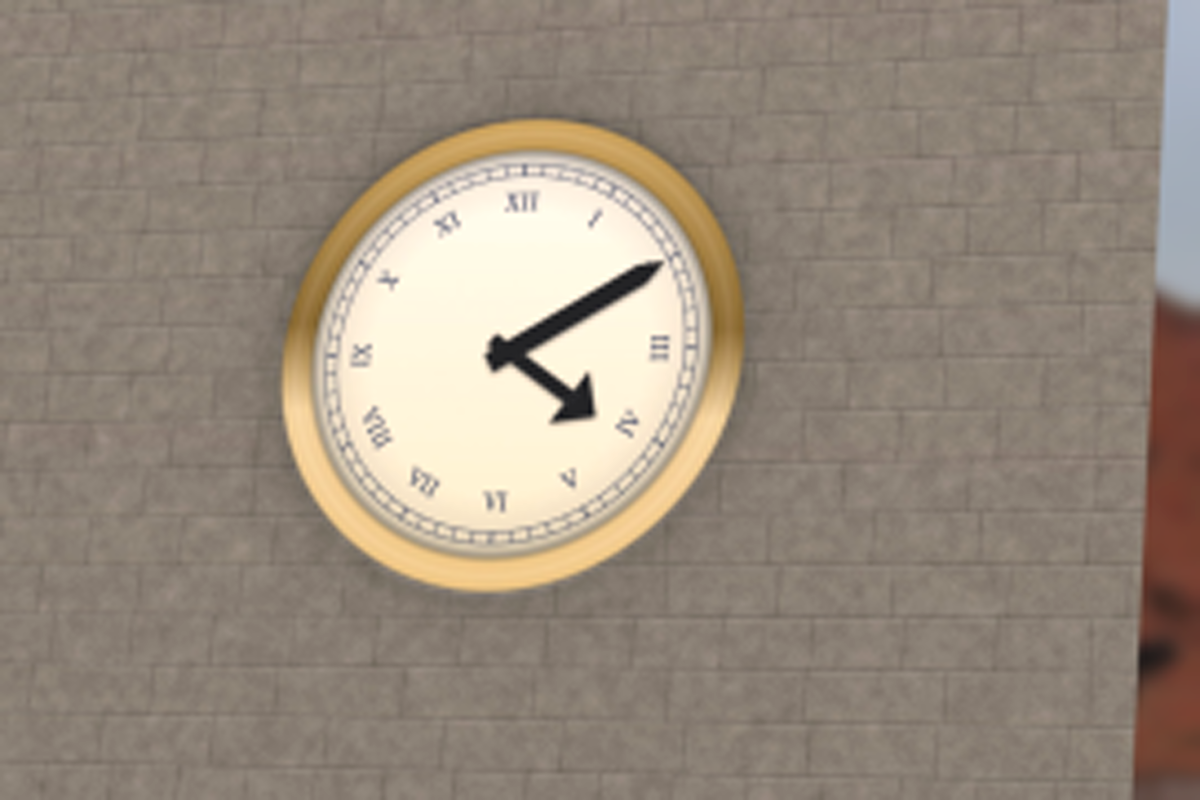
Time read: {"hour": 4, "minute": 10}
